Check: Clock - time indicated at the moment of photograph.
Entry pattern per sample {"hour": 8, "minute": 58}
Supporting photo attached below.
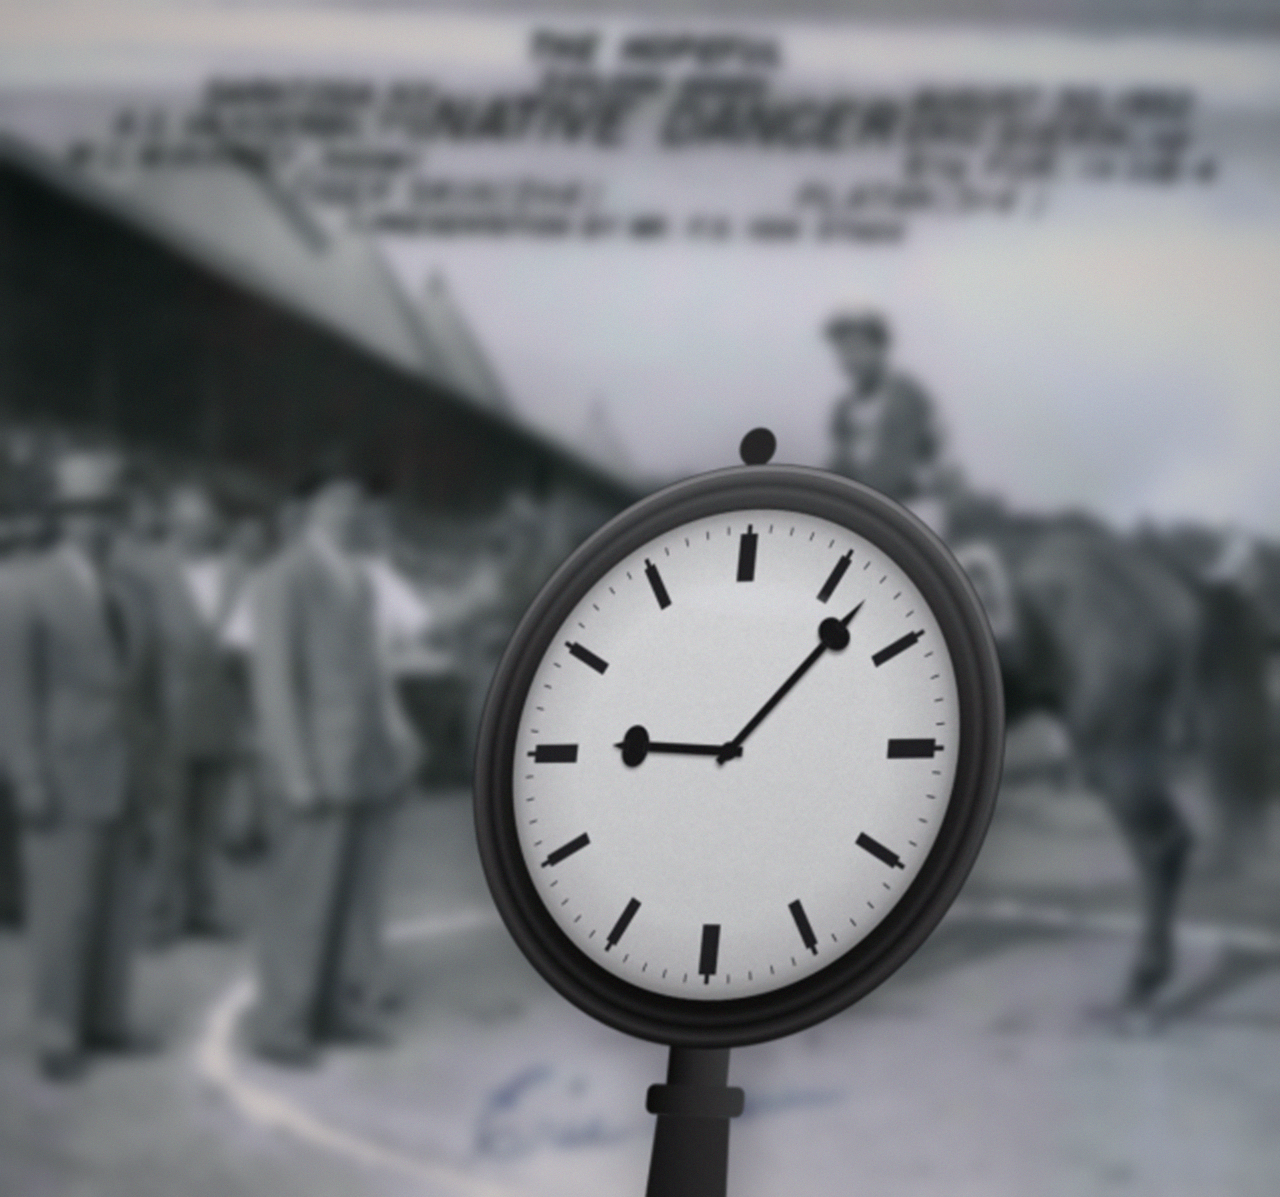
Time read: {"hour": 9, "minute": 7}
